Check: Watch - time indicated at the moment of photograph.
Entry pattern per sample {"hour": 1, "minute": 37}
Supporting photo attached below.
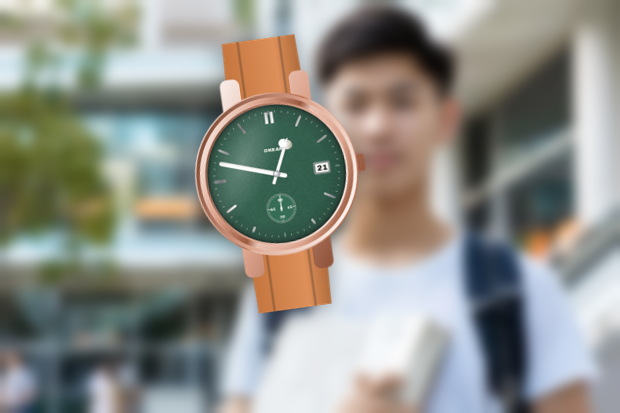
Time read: {"hour": 12, "minute": 48}
